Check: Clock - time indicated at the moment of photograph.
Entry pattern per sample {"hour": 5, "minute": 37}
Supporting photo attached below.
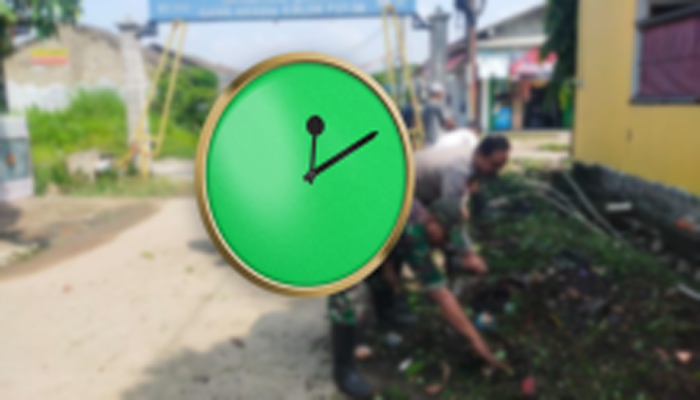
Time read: {"hour": 12, "minute": 10}
